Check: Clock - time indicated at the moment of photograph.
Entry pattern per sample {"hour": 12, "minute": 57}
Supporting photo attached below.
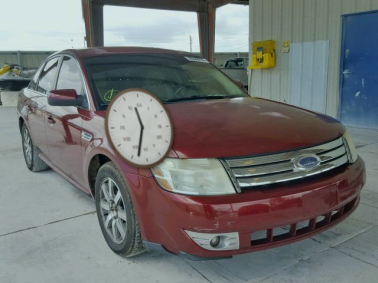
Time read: {"hour": 11, "minute": 33}
